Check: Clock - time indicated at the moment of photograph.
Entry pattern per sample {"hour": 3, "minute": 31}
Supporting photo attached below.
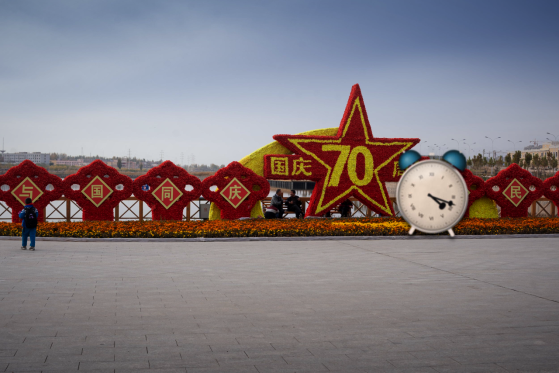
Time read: {"hour": 4, "minute": 18}
